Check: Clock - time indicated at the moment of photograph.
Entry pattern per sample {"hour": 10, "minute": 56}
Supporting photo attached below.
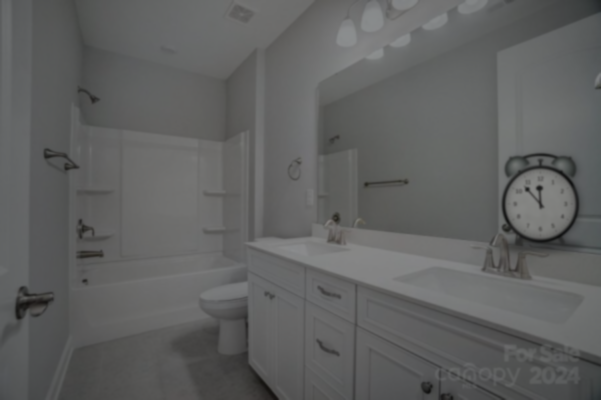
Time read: {"hour": 11, "minute": 53}
